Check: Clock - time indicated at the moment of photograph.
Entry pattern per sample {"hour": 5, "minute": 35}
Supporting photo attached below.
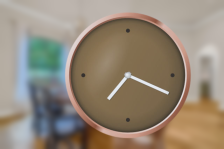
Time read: {"hour": 7, "minute": 19}
